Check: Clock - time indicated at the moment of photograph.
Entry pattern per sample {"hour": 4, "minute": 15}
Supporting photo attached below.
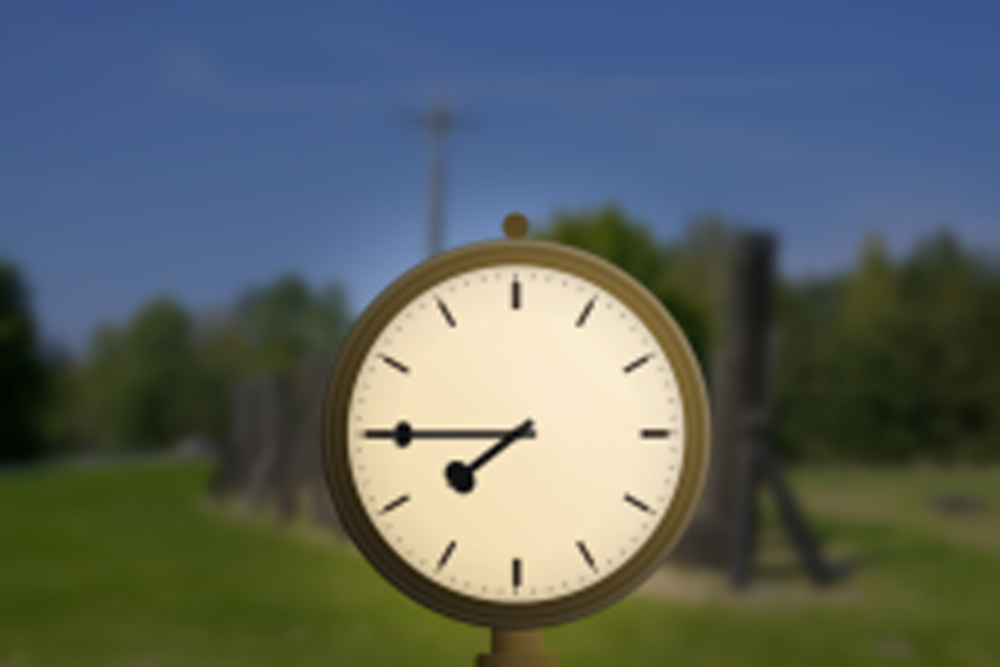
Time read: {"hour": 7, "minute": 45}
